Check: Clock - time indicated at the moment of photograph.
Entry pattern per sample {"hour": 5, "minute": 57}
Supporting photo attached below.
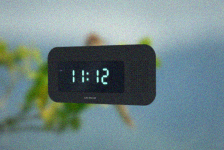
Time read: {"hour": 11, "minute": 12}
